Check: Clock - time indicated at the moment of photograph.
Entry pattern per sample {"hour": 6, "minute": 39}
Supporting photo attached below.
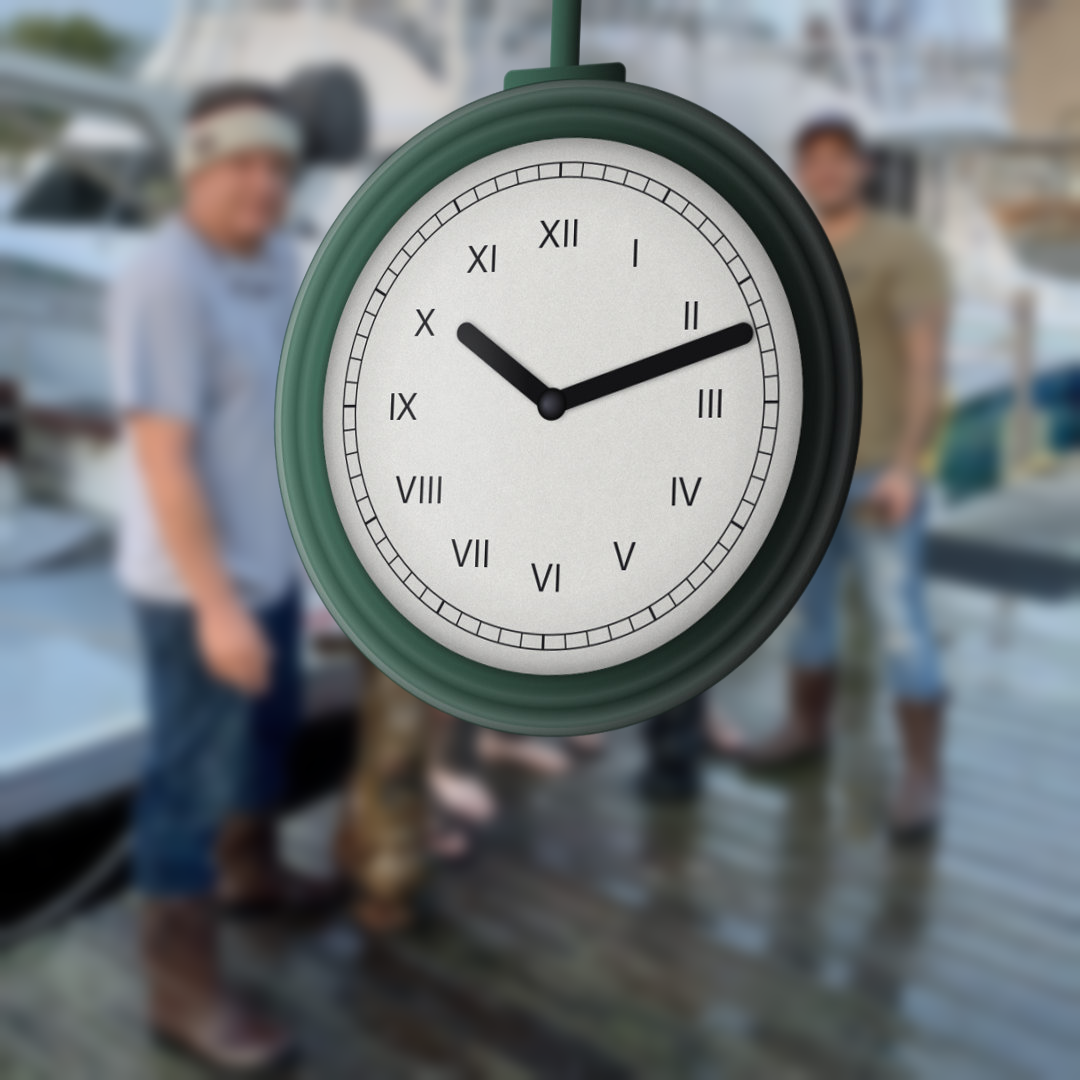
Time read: {"hour": 10, "minute": 12}
